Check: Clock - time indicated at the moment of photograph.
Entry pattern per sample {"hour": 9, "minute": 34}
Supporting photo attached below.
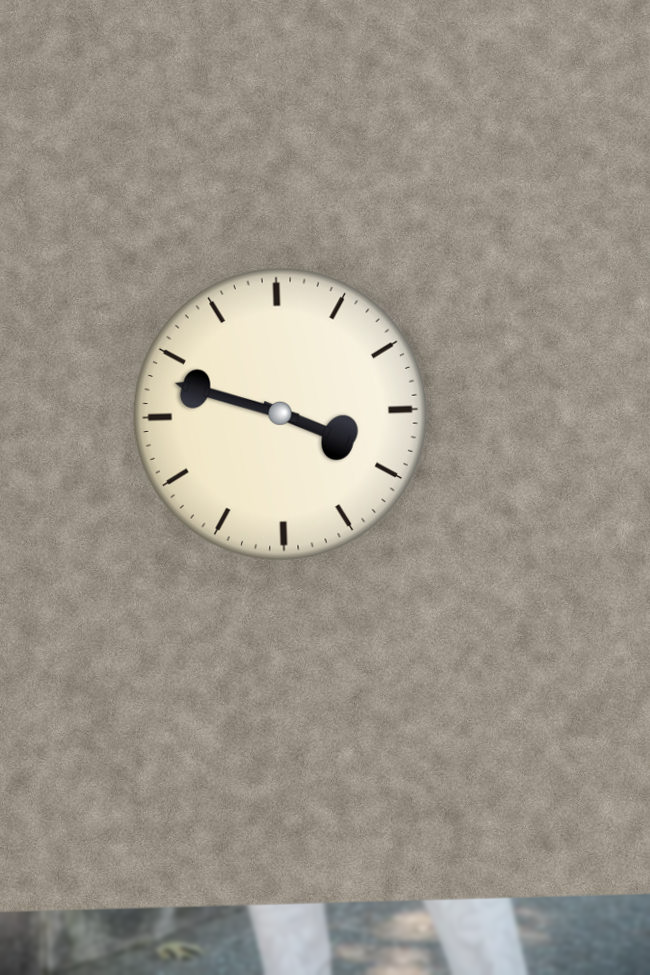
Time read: {"hour": 3, "minute": 48}
